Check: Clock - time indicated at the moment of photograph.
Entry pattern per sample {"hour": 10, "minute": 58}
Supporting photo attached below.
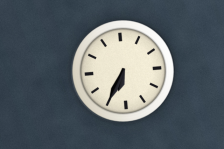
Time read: {"hour": 6, "minute": 35}
